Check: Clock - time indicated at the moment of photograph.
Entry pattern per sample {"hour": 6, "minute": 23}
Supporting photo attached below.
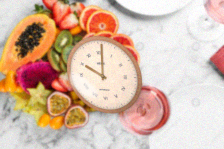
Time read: {"hour": 10, "minute": 1}
